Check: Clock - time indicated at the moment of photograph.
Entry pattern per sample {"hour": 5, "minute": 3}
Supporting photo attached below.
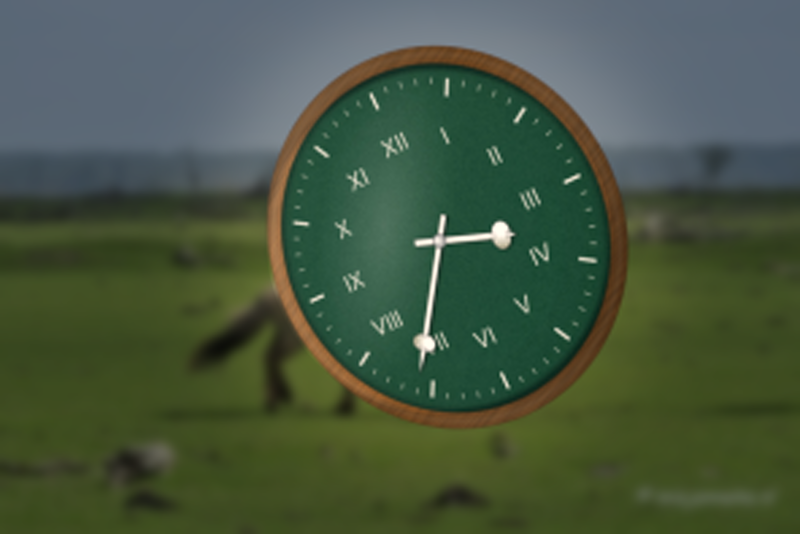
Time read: {"hour": 3, "minute": 36}
